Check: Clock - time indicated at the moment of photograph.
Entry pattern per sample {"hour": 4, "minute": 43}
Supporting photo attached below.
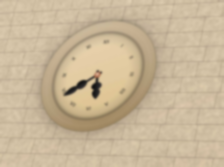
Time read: {"hour": 5, "minute": 39}
